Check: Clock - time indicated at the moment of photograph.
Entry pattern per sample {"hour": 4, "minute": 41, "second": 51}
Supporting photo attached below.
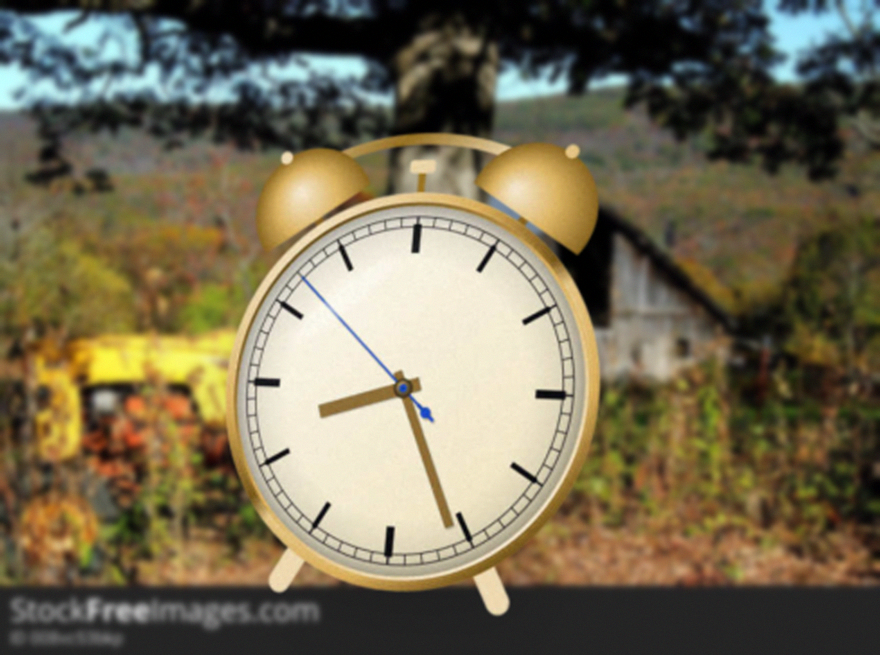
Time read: {"hour": 8, "minute": 25, "second": 52}
